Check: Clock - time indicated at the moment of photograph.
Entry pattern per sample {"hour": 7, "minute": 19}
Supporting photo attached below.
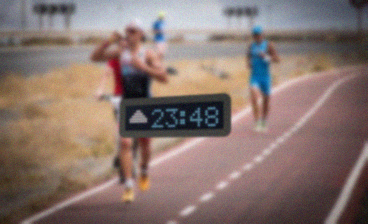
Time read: {"hour": 23, "minute": 48}
